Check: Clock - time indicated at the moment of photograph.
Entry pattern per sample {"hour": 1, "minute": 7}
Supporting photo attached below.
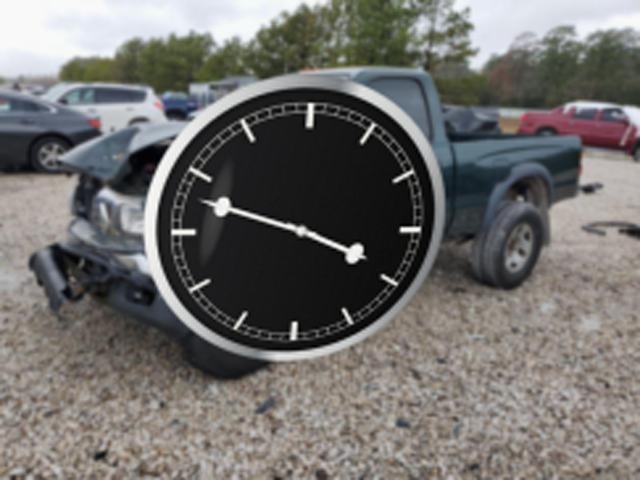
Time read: {"hour": 3, "minute": 48}
